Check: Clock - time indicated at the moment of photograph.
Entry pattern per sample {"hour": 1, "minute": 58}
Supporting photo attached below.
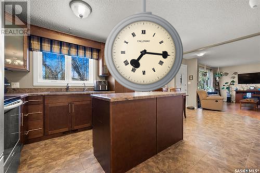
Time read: {"hour": 7, "minute": 16}
